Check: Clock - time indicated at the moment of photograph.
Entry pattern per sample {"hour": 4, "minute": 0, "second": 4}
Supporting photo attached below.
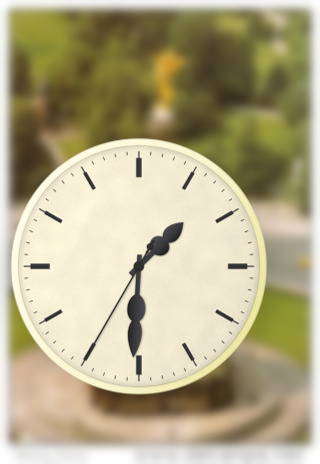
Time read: {"hour": 1, "minute": 30, "second": 35}
